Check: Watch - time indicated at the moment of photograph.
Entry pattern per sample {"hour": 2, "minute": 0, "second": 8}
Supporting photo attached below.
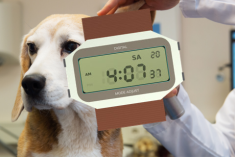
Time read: {"hour": 4, "minute": 7, "second": 37}
